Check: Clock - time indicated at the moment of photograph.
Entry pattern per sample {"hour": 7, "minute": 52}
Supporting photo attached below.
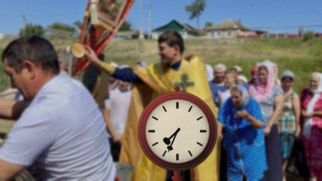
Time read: {"hour": 7, "minute": 34}
